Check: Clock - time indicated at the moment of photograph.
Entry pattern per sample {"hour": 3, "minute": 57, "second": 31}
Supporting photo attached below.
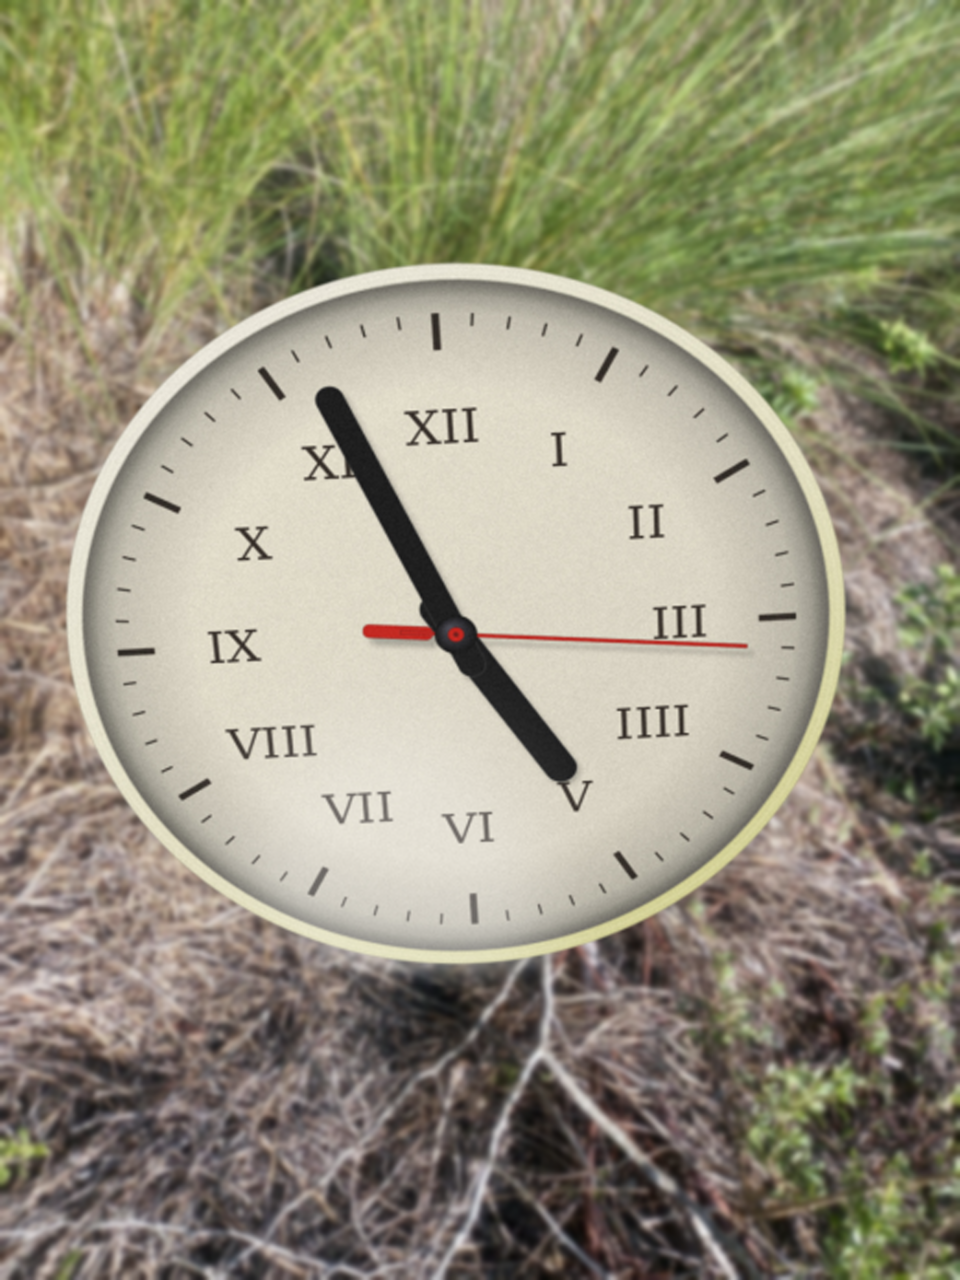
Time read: {"hour": 4, "minute": 56, "second": 16}
